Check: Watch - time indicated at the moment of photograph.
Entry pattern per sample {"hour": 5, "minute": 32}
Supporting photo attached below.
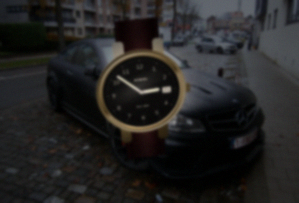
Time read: {"hour": 2, "minute": 52}
